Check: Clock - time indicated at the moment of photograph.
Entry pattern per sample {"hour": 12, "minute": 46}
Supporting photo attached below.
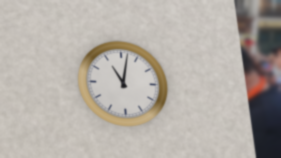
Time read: {"hour": 11, "minute": 2}
